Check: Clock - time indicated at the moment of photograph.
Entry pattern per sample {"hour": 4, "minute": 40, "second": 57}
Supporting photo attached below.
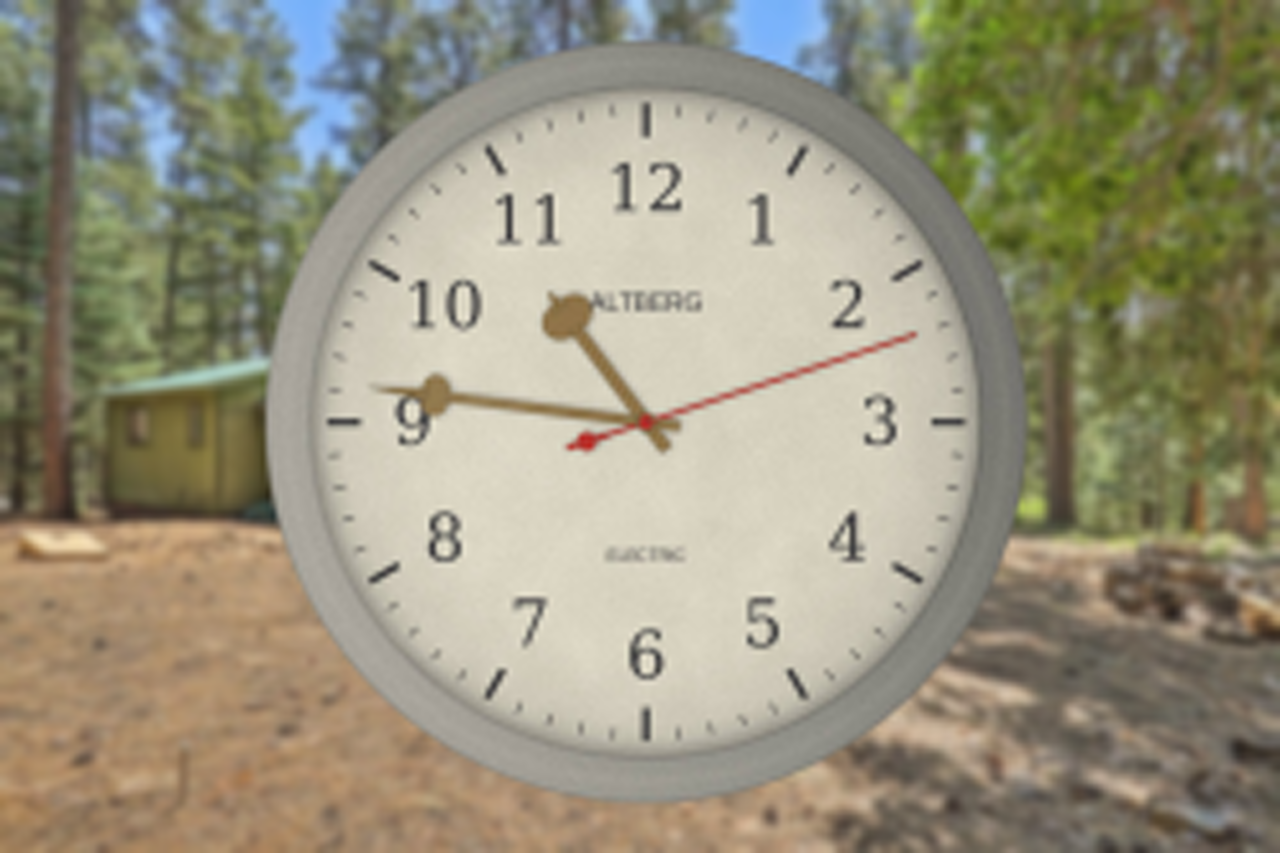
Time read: {"hour": 10, "minute": 46, "second": 12}
